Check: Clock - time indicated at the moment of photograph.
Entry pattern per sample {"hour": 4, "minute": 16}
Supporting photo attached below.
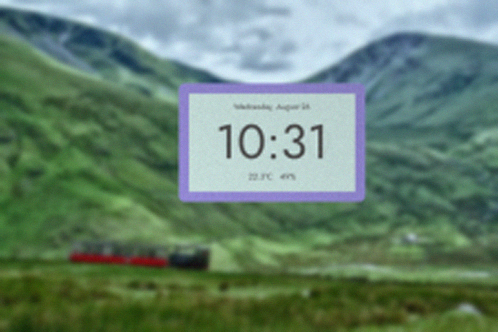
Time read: {"hour": 10, "minute": 31}
